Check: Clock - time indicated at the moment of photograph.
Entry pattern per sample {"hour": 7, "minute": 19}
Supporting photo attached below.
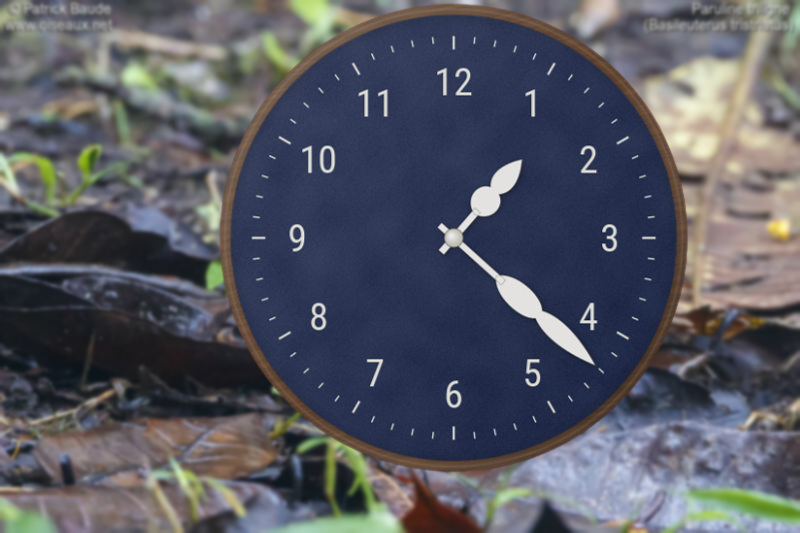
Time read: {"hour": 1, "minute": 22}
